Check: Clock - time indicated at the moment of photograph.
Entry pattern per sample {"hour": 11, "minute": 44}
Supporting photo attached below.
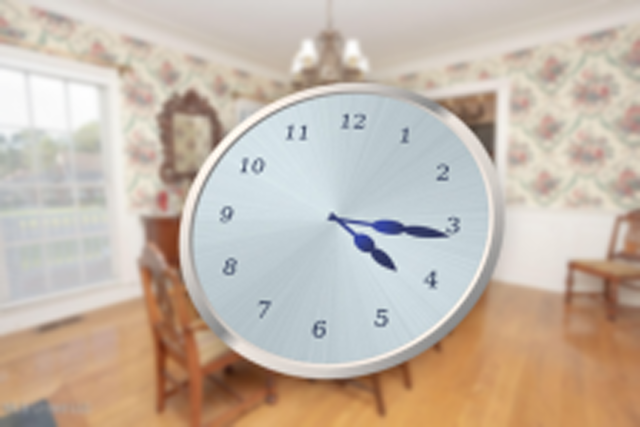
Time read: {"hour": 4, "minute": 16}
